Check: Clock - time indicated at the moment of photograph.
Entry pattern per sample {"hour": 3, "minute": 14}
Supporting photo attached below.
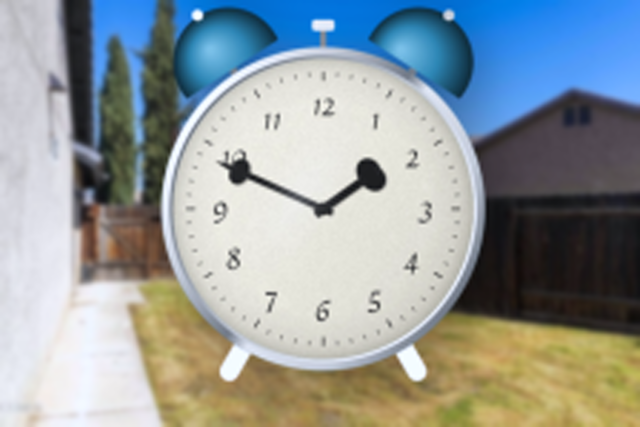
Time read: {"hour": 1, "minute": 49}
